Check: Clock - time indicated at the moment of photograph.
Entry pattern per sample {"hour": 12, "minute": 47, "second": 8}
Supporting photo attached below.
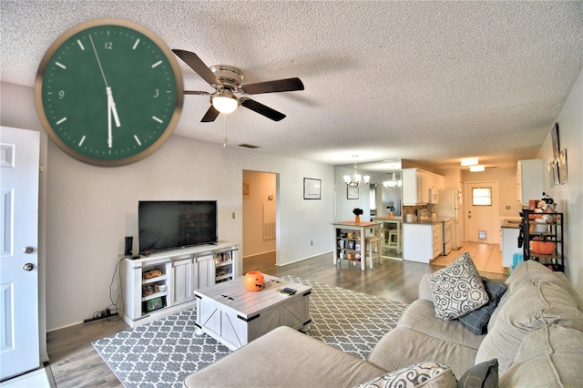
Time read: {"hour": 5, "minute": 29, "second": 57}
